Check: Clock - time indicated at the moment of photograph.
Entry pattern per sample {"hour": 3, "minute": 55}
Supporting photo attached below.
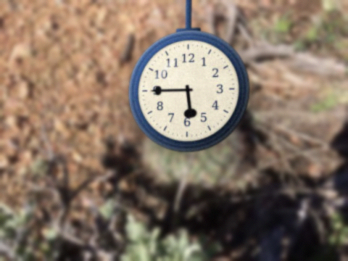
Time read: {"hour": 5, "minute": 45}
